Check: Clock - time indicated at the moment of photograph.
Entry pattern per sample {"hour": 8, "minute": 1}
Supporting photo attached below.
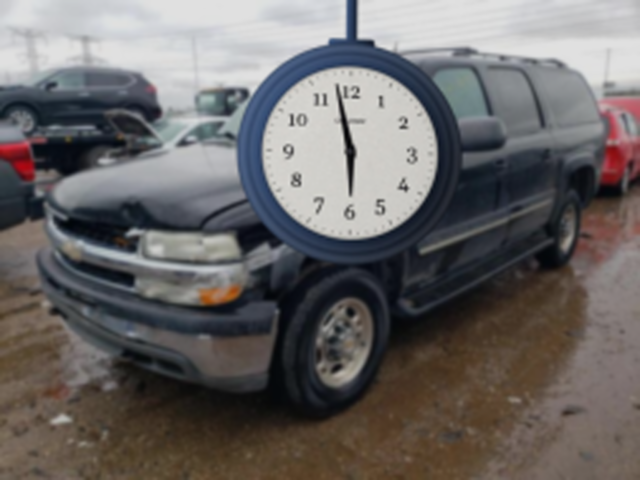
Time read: {"hour": 5, "minute": 58}
